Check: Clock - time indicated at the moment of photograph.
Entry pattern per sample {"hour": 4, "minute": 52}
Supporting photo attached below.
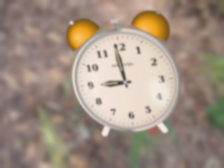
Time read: {"hour": 8, "minute": 59}
